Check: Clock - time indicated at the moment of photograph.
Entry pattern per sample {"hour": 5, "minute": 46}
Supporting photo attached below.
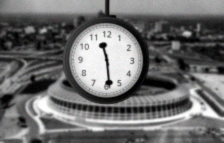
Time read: {"hour": 11, "minute": 29}
